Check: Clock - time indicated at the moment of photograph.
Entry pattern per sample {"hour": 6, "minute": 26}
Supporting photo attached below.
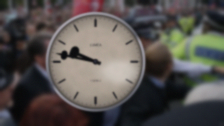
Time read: {"hour": 9, "minute": 47}
